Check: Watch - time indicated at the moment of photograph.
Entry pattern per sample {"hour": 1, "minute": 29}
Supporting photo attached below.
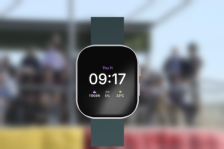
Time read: {"hour": 9, "minute": 17}
